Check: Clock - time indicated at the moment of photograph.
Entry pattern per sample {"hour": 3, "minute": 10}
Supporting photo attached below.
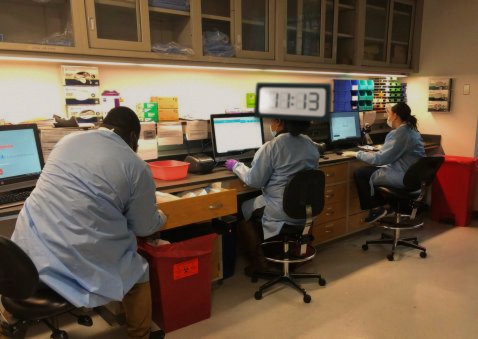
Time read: {"hour": 11, "minute": 13}
